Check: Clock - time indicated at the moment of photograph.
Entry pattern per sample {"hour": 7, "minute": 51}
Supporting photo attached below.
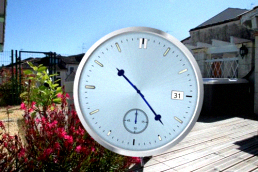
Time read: {"hour": 10, "minute": 23}
